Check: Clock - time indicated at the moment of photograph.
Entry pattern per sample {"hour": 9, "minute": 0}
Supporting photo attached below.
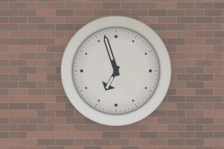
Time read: {"hour": 6, "minute": 57}
